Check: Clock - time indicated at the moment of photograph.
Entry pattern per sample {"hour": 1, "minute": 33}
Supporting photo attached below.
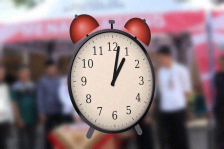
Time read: {"hour": 1, "minute": 2}
